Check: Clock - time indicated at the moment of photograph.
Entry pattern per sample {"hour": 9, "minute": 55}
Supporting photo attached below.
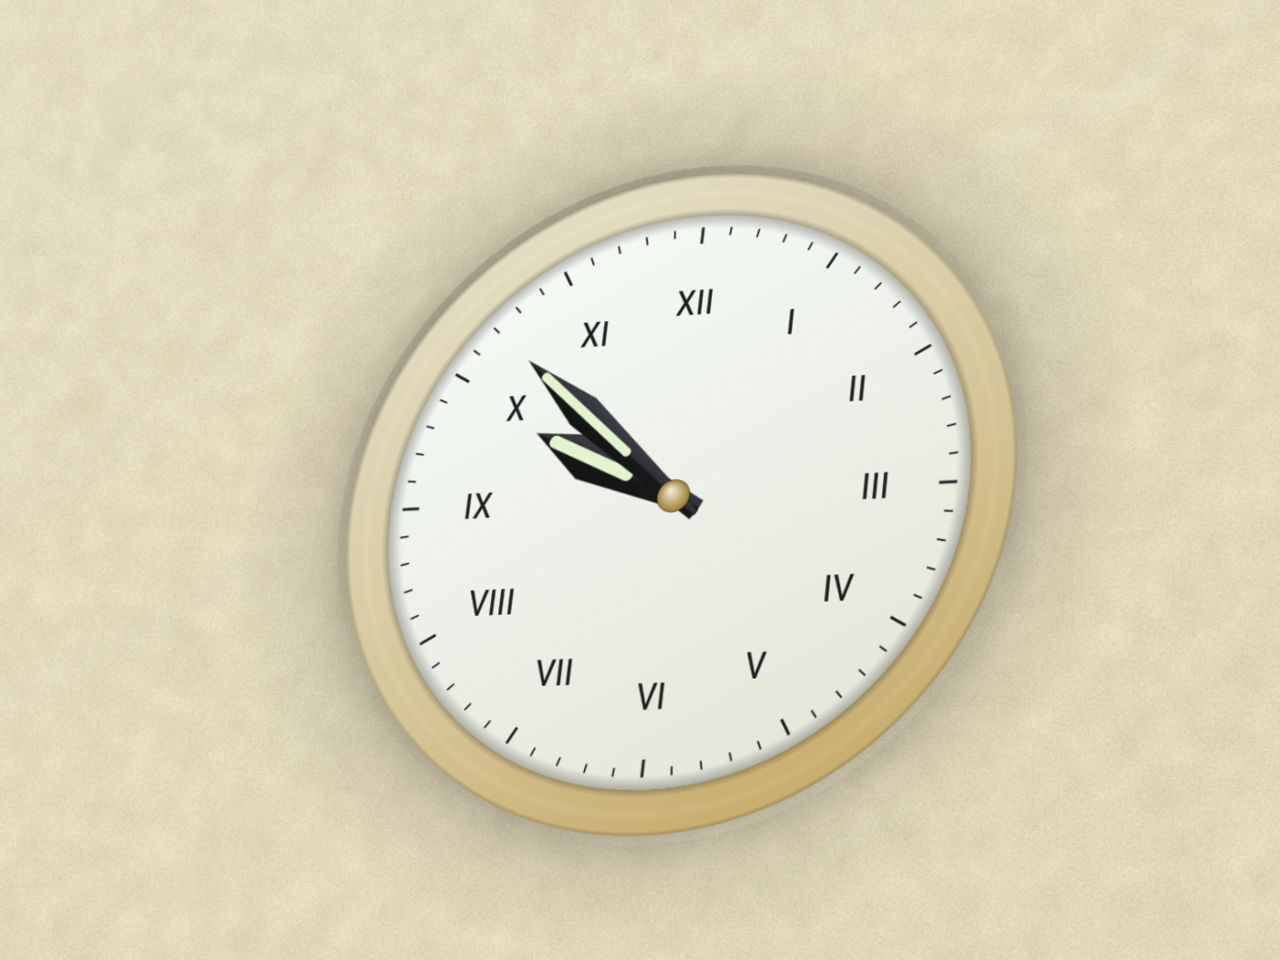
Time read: {"hour": 9, "minute": 52}
